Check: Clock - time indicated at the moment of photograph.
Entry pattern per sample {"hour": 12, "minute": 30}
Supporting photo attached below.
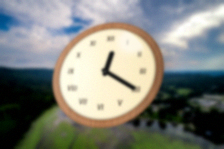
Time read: {"hour": 12, "minute": 20}
